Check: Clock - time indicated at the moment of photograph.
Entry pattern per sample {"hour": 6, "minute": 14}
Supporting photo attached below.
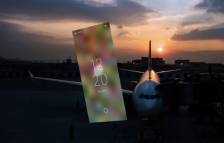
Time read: {"hour": 12, "minute": 20}
